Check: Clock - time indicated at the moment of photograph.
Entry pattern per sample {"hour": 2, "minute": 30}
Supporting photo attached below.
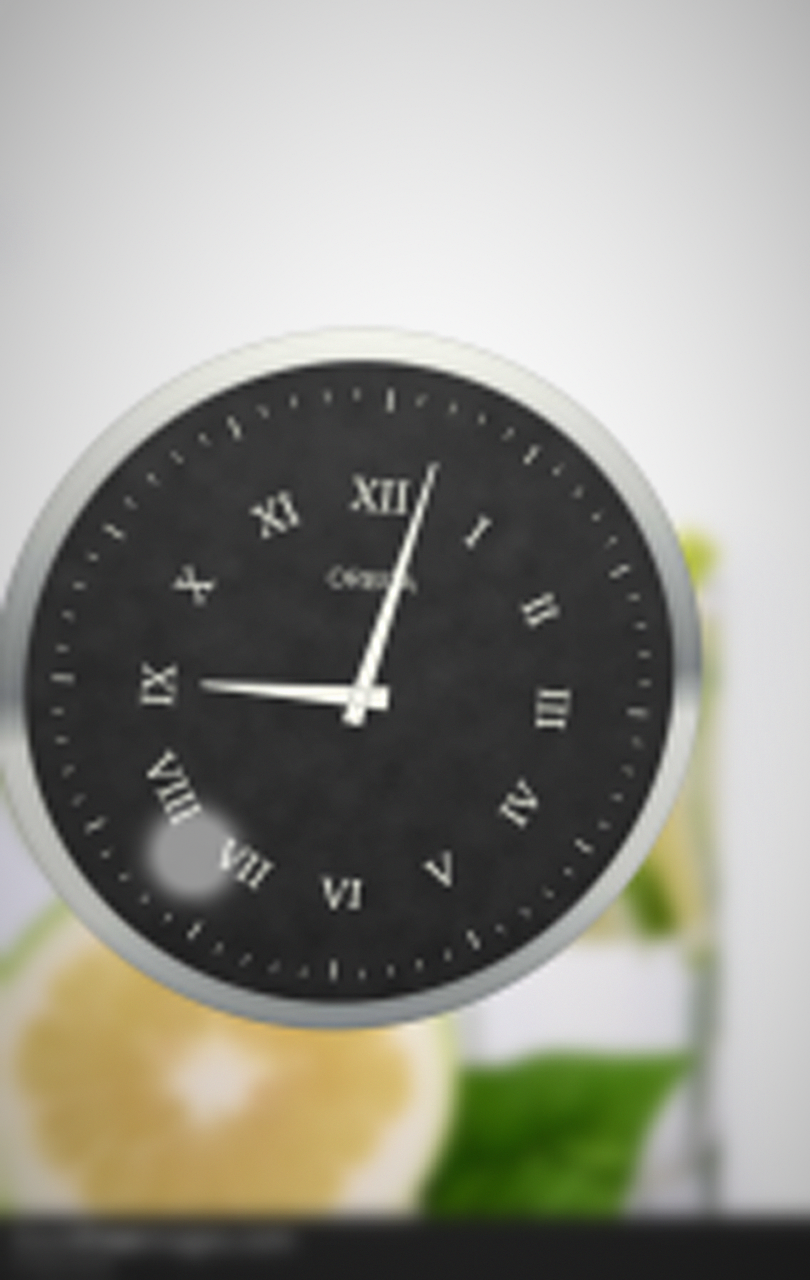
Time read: {"hour": 9, "minute": 2}
